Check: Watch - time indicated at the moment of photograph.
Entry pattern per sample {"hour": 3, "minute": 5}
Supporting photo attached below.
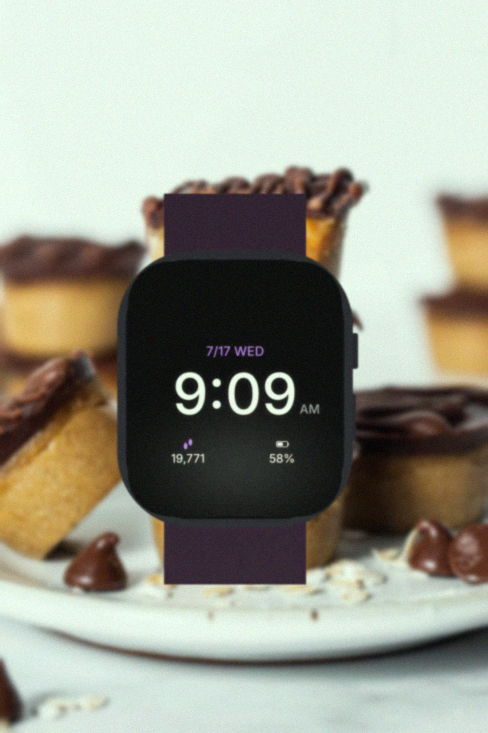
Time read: {"hour": 9, "minute": 9}
